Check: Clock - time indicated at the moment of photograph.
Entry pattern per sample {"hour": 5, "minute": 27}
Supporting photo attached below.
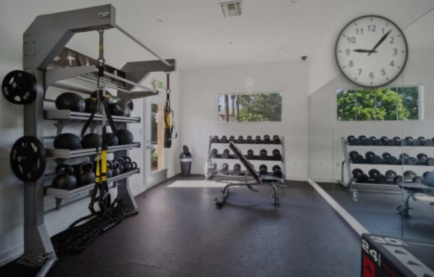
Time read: {"hour": 9, "minute": 7}
